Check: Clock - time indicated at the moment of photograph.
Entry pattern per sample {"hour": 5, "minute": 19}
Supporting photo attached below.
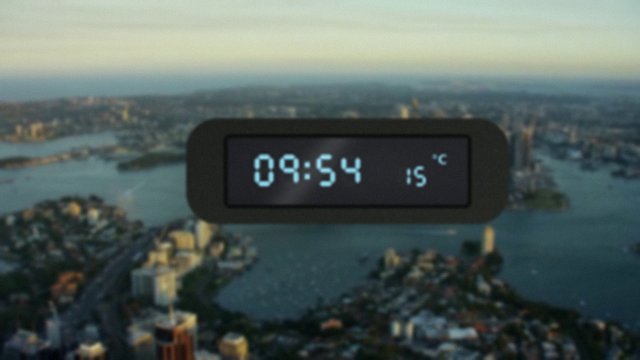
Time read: {"hour": 9, "minute": 54}
